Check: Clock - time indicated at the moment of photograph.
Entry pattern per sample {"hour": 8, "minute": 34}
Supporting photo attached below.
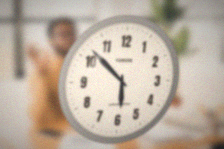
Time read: {"hour": 5, "minute": 52}
